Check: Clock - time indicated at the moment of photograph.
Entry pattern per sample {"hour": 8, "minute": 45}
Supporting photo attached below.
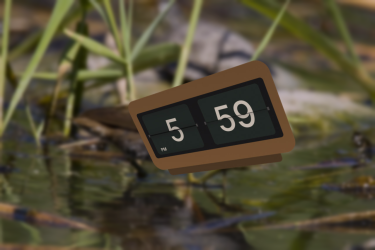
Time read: {"hour": 5, "minute": 59}
